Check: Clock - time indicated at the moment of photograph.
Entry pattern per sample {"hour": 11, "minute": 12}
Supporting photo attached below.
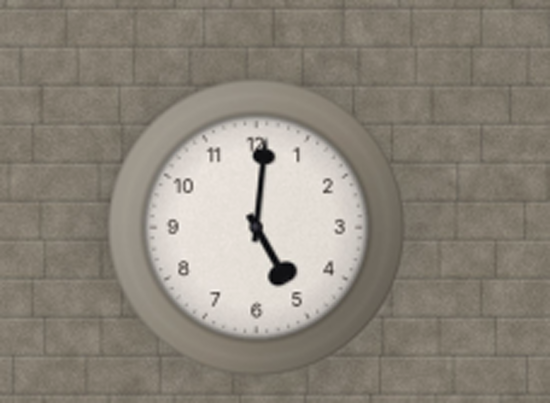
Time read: {"hour": 5, "minute": 1}
